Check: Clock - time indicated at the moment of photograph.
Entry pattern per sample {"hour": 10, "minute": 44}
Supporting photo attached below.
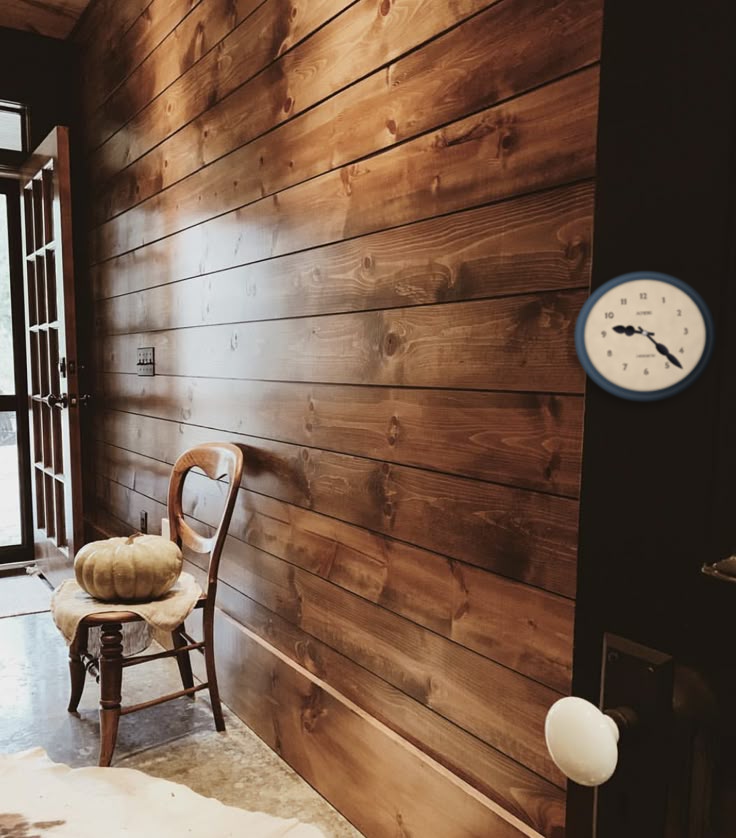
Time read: {"hour": 9, "minute": 23}
